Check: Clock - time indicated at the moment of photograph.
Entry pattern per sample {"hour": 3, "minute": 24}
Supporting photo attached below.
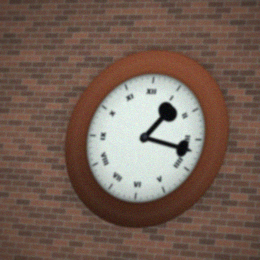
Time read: {"hour": 1, "minute": 17}
